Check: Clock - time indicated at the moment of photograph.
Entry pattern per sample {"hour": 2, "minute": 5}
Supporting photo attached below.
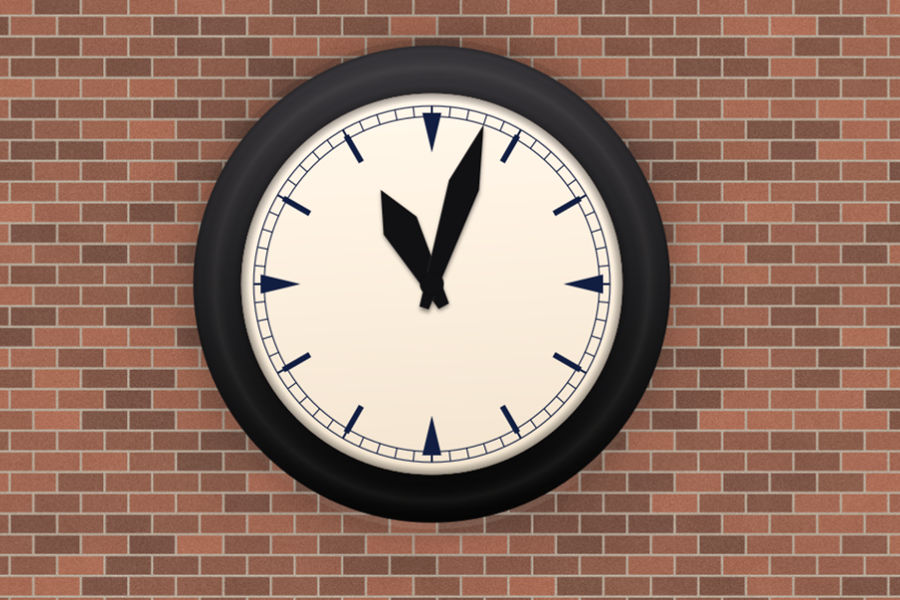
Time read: {"hour": 11, "minute": 3}
